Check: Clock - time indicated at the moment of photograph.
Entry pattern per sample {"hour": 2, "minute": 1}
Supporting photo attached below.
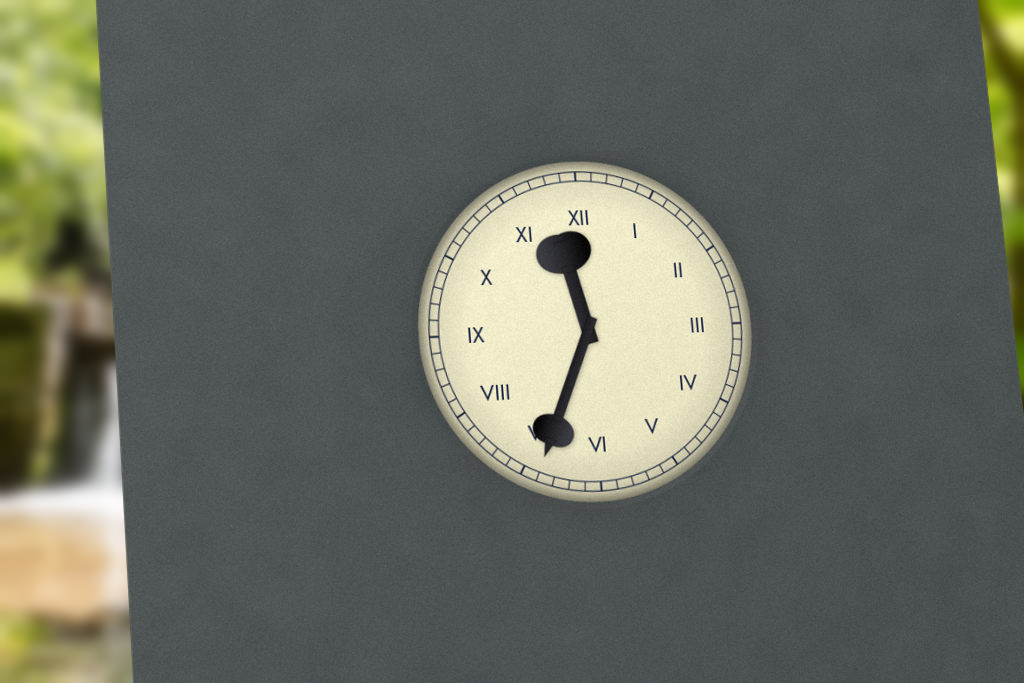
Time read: {"hour": 11, "minute": 34}
